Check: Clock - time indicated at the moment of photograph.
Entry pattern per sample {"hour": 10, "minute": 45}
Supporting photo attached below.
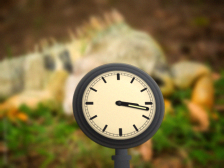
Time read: {"hour": 3, "minute": 17}
